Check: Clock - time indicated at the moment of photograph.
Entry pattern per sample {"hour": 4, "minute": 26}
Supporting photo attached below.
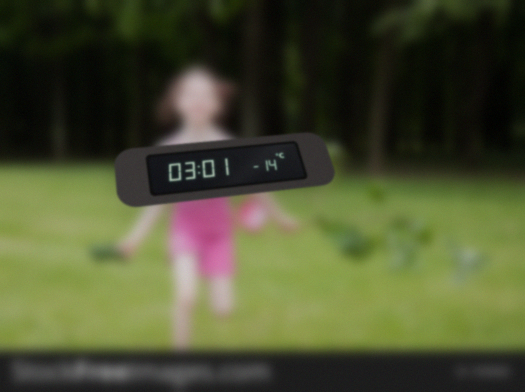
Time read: {"hour": 3, "minute": 1}
